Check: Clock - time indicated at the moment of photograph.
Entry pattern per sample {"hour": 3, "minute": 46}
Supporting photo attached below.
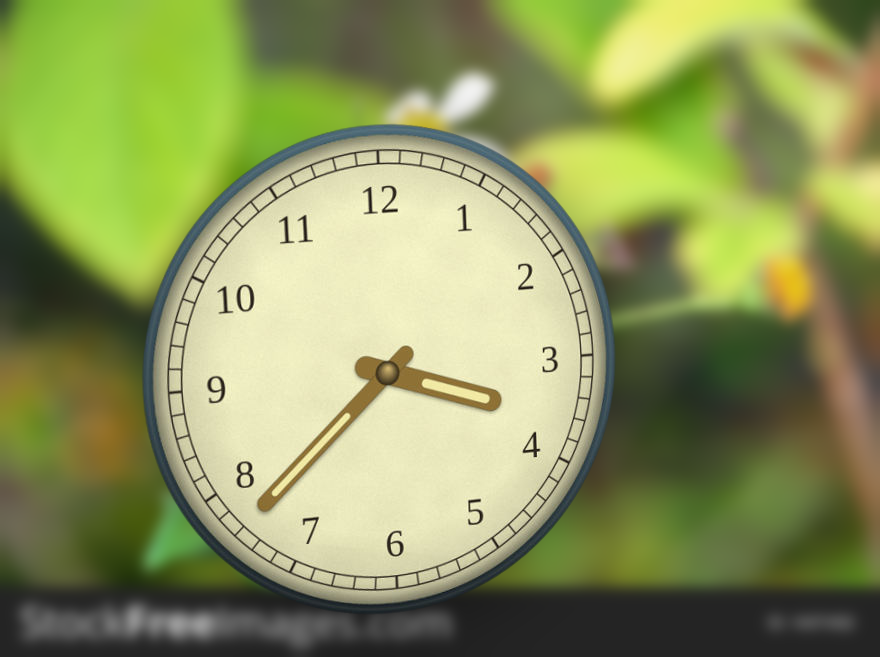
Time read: {"hour": 3, "minute": 38}
